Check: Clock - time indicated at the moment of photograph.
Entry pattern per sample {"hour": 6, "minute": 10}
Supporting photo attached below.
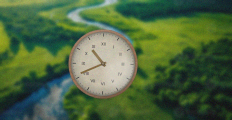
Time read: {"hour": 10, "minute": 41}
